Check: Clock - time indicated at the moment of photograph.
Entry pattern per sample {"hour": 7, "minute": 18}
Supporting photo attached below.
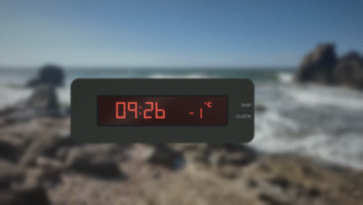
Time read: {"hour": 9, "minute": 26}
